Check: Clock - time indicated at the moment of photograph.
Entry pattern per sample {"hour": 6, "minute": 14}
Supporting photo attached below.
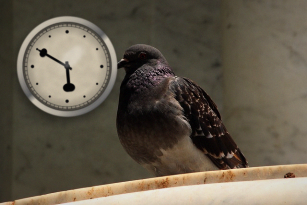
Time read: {"hour": 5, "minute": 50}
